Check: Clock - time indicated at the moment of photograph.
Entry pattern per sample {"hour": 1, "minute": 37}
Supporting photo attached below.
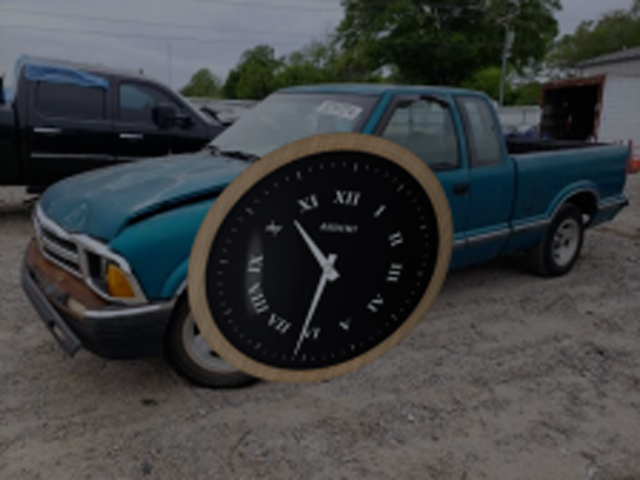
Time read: {"hour": 10, "minute": 31}
